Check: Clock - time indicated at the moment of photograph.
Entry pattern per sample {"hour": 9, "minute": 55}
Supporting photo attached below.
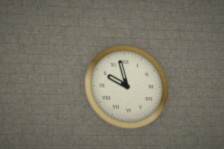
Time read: {"hour": 9, "minute": 58}
